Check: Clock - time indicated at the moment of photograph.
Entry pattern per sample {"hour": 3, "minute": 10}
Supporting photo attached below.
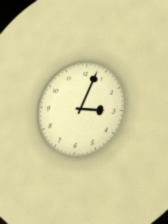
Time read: {"hour": 3, "minute": 3}
